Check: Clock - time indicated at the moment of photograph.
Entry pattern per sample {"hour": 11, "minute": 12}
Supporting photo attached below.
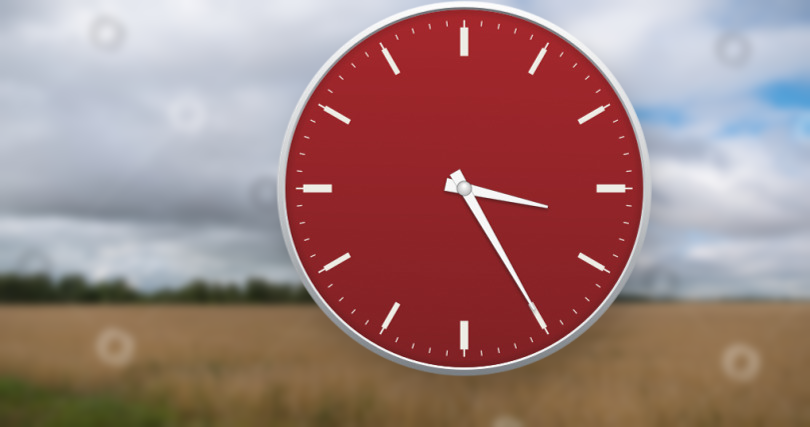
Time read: {"hour": 3, "minute": 25}
